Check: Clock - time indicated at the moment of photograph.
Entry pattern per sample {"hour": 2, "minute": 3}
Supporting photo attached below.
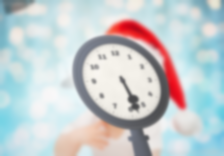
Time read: {"hour": 5, "minute": 28}
